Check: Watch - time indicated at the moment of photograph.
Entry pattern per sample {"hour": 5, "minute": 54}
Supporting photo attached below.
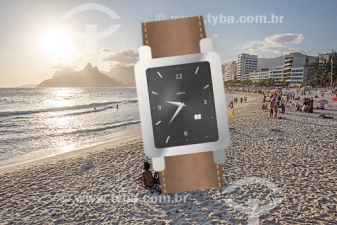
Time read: {"hour": 9, "minute": 37}
